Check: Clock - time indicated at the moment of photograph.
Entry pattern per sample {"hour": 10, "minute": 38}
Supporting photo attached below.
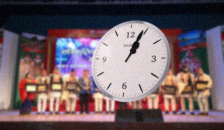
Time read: {"hour": 1, "minute": 4}
